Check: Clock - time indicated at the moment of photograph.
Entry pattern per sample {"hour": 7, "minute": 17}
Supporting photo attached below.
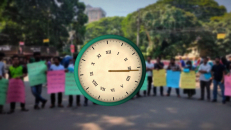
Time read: {"hour": 3, "minute": 16}
